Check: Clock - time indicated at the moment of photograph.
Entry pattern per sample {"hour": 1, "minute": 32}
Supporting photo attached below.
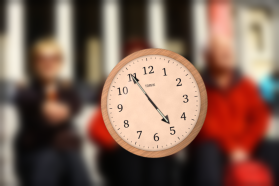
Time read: {"hour": 4, "minute": 55}
